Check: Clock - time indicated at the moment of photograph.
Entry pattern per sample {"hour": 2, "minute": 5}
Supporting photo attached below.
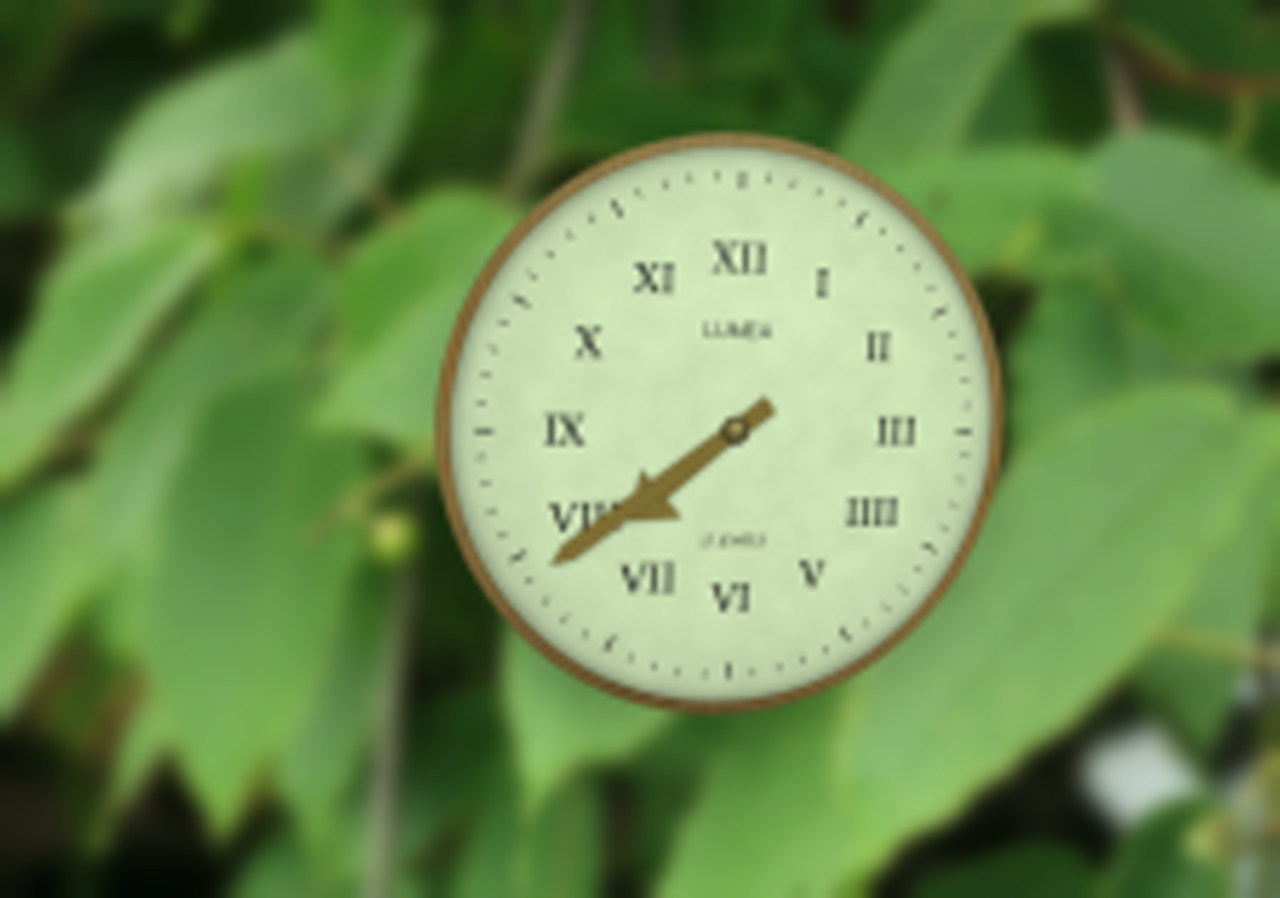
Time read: {"hour": 7, "minute": 39}
